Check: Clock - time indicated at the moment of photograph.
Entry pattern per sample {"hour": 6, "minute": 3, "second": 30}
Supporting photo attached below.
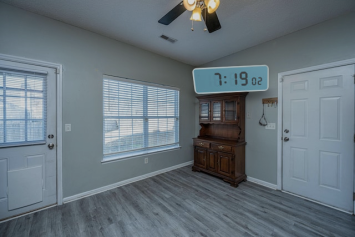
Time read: {"hour": 7, "minute": 19, "second": 2}
